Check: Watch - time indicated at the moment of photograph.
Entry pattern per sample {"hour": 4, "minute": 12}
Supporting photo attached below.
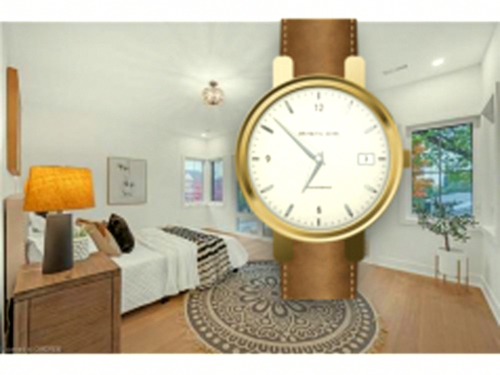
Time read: {"hour": 6, "minute": 52}
